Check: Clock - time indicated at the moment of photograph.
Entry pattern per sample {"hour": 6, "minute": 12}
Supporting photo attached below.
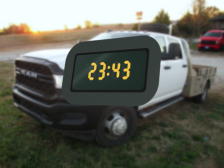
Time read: {"hour": 23, "minute": 43}
